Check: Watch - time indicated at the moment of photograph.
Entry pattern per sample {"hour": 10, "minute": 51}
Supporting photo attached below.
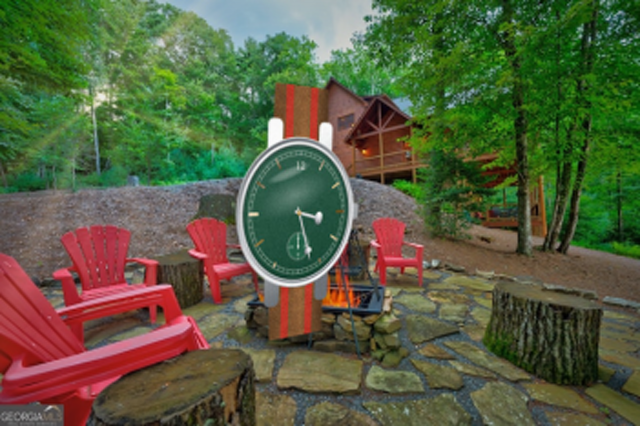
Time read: {"hour": 3, "minute": 27}
